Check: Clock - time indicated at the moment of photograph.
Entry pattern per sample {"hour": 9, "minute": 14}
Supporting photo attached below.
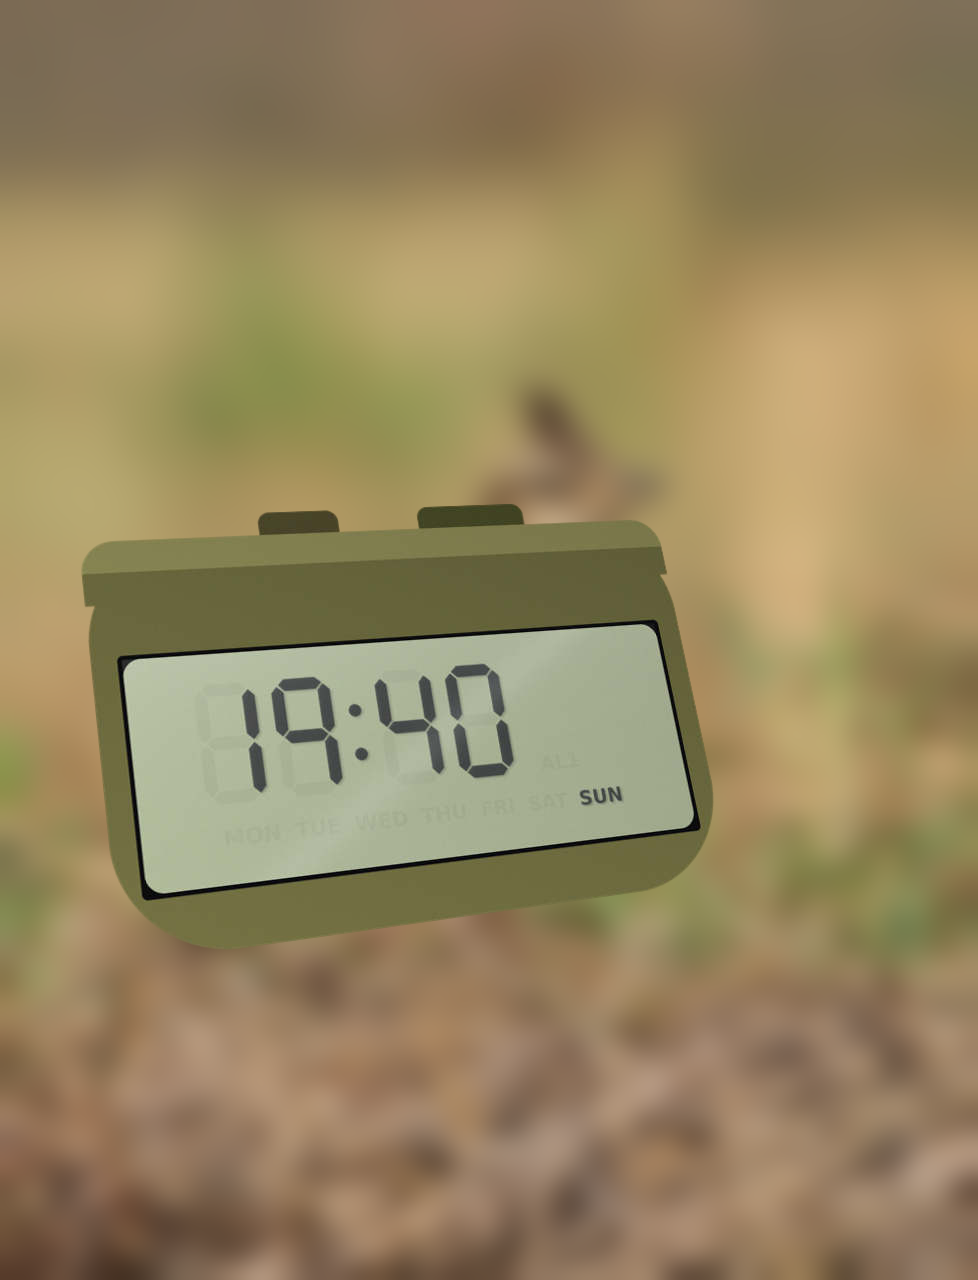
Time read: {"hour": 19, "minute": 40}
